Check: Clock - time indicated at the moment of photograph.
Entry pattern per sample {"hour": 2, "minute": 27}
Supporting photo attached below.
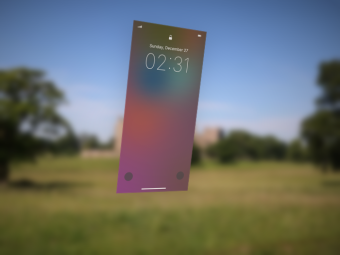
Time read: {"hour": 2, "minute": 31}
